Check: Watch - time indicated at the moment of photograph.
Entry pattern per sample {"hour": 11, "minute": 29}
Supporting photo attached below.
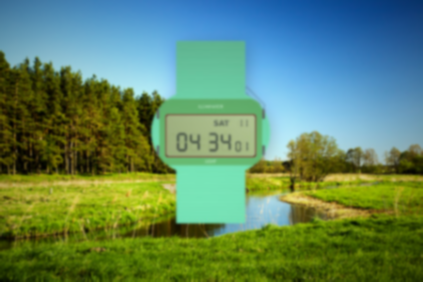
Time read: {"hour": 4, "minute": 34}
